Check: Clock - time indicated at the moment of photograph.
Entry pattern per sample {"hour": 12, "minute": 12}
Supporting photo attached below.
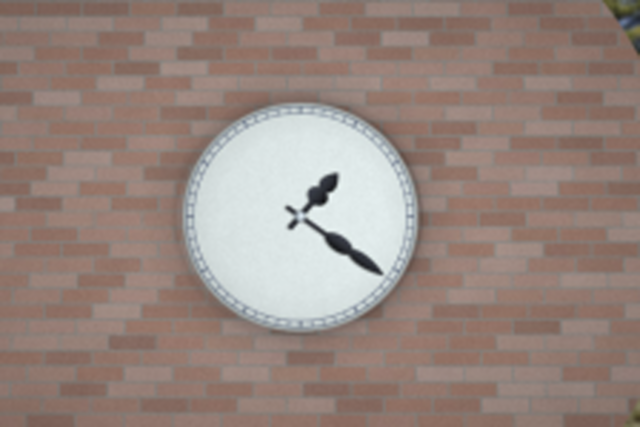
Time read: {"hour": 1, "minute": 21}
